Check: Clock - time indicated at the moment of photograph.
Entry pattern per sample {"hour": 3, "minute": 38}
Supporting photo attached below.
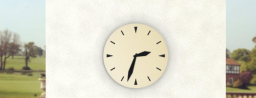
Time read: {"hour": 2, "minute": 33}
